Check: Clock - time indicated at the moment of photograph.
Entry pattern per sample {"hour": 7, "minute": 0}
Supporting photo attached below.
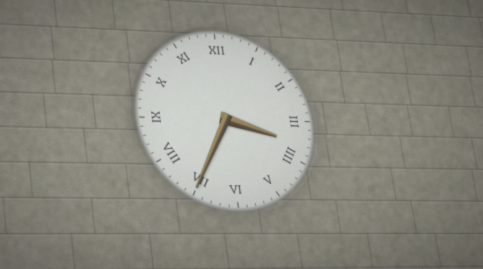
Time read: {"hour": 3, "minute": 35}
